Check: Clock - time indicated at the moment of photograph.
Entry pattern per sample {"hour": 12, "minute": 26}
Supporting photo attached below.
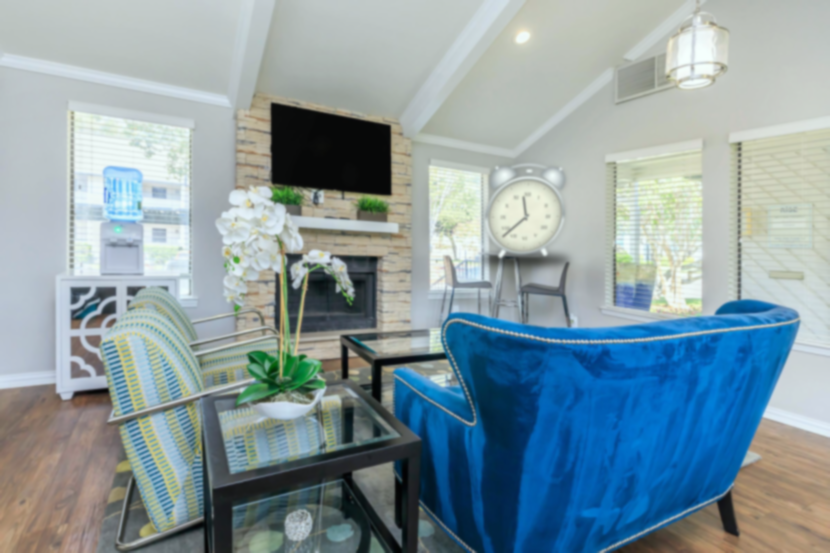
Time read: {"hour": 11, "minute": 38}
